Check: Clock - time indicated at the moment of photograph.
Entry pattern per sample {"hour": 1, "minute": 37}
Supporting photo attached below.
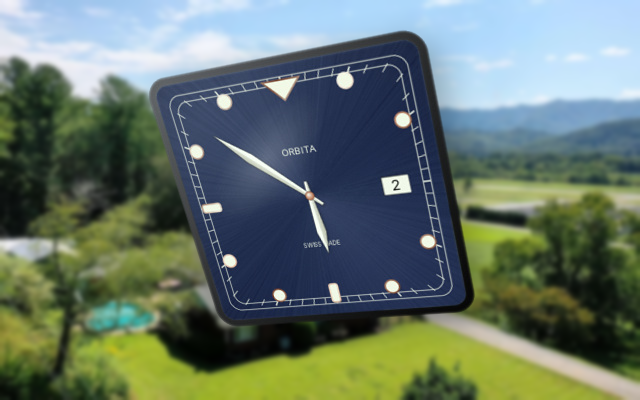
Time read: {"hour": 5, "minute": 52}
